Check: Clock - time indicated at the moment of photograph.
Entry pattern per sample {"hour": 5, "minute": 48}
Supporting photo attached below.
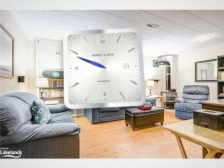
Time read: {"hour": 9, "minute": 49}
